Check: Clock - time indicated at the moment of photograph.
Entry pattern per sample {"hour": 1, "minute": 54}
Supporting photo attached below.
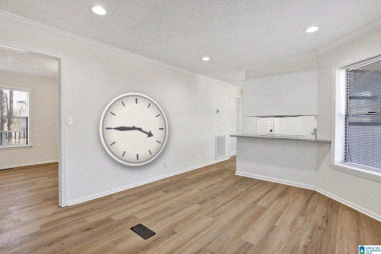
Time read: {"hour": 3, "minute": 45}
